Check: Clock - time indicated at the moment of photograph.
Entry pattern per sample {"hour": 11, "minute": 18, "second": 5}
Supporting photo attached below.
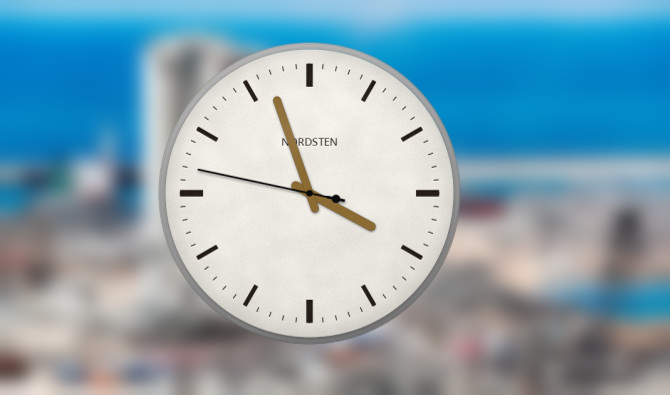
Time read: {"hour": 3, "minute": 56, "second": 47}
